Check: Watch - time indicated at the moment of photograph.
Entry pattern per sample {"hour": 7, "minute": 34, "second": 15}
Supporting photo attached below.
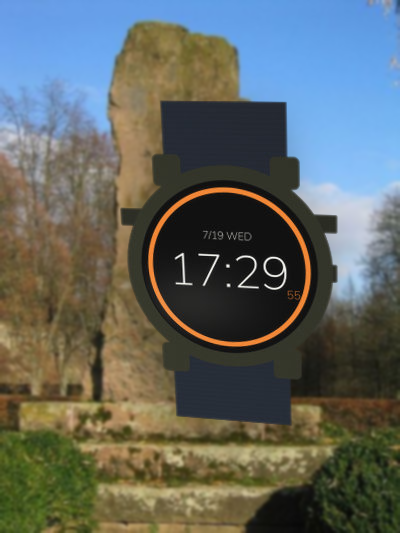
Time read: {"hour": 17, "minute": 29, "second": 55}
